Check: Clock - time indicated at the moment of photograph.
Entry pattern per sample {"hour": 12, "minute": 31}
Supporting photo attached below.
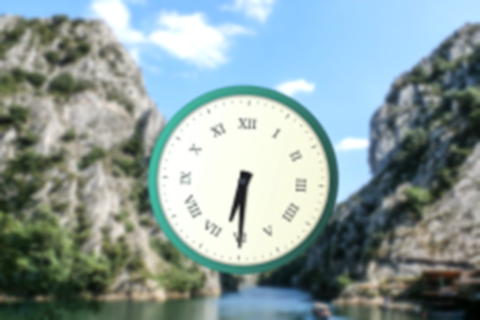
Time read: {"hour": 6, "minute": 30}
